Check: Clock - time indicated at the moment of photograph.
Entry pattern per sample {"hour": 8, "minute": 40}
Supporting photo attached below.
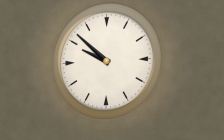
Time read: {"hour": 9, "minute": 52}
